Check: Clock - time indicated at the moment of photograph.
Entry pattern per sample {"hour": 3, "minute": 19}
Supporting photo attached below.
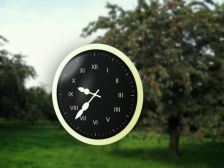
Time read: {"hour": 9, "minute": 37}
